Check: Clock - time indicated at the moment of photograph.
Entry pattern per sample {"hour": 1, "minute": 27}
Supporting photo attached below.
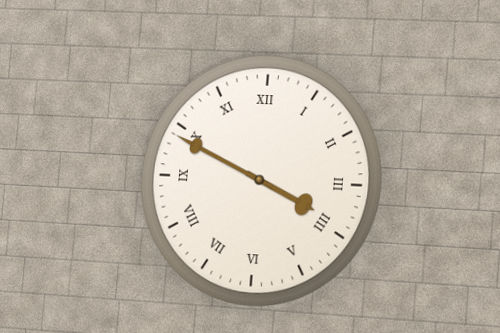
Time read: {"hour": 3, "minute": 49}
